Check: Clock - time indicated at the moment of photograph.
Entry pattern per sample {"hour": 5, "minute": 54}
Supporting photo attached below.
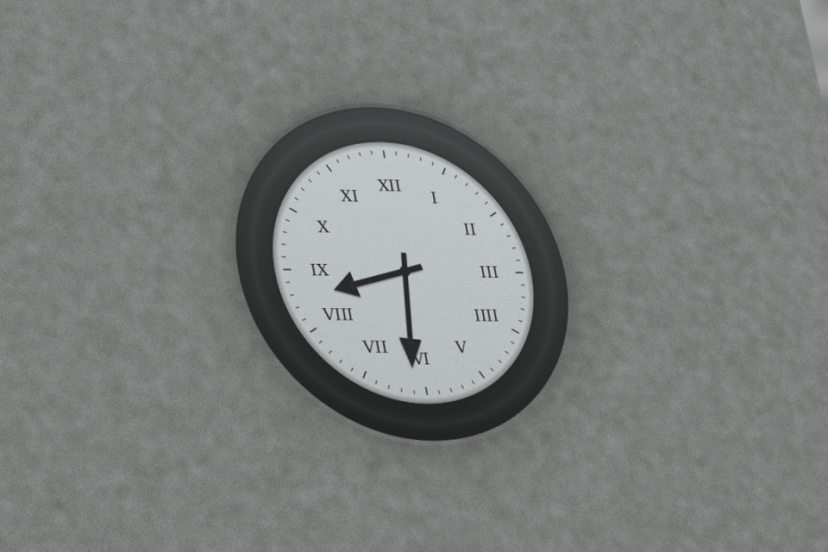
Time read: {"hour": 8, "minute": 31}
